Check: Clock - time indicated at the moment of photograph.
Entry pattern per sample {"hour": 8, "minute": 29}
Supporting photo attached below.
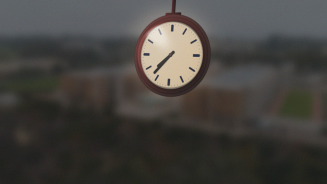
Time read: {"hour": 7, "minute": 37}
